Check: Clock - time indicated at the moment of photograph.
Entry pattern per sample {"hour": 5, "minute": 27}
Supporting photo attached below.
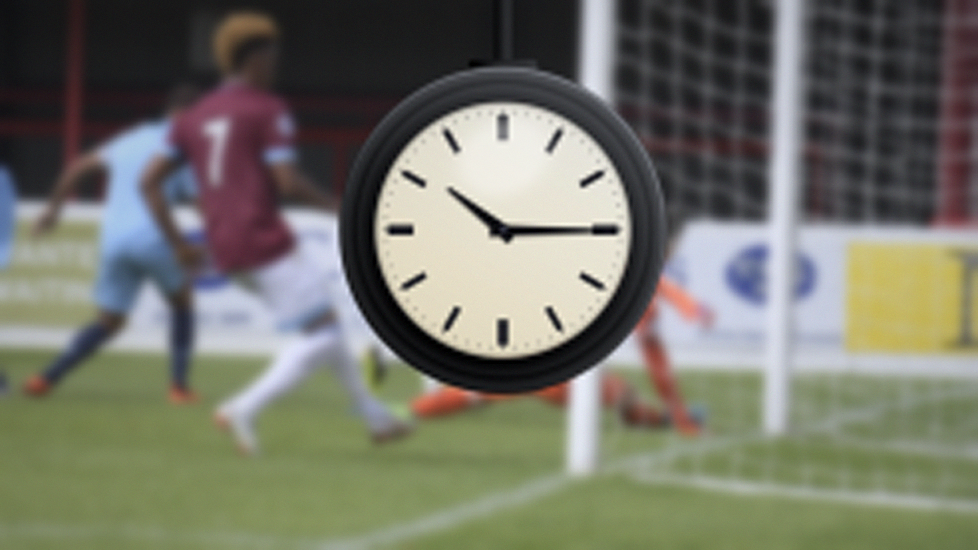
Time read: {"hour": 10, "minute": 15}
